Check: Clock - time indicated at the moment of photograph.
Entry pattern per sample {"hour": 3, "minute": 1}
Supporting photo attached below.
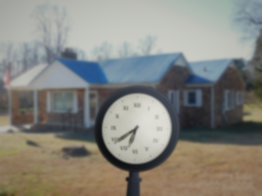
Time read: {"hour": 6, "minute": 39}
